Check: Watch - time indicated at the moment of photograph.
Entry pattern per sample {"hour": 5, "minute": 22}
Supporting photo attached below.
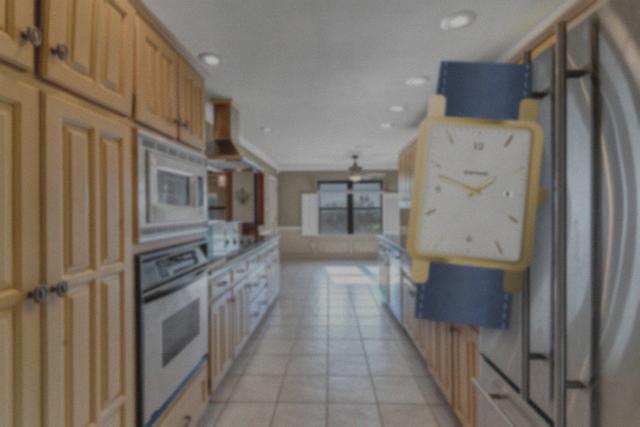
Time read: {"hour": 1, "minute": 48}
